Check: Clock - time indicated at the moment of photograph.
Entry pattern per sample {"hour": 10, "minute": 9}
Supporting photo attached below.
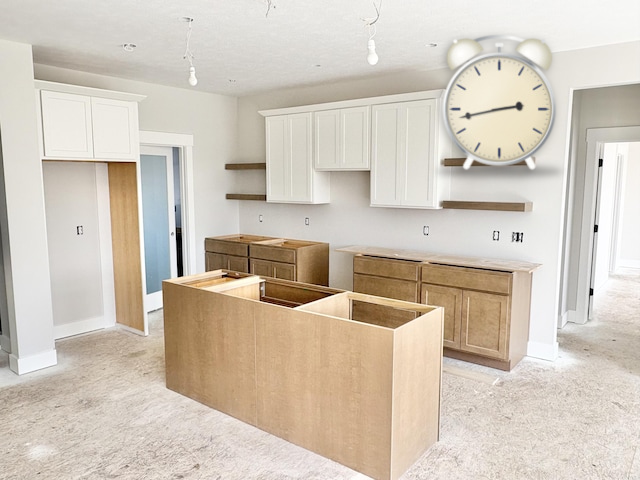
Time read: {"hour": 2, "minute": 43}
